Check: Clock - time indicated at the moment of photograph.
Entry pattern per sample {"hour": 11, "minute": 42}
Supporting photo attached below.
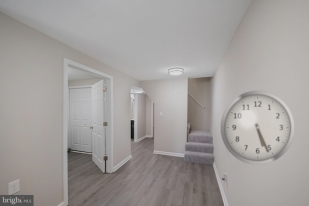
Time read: {"hour": 5, "minute": 26}
